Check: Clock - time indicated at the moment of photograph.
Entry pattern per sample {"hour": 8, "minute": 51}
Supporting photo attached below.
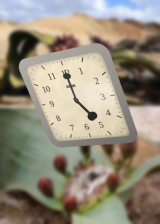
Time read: {"hour": 5, "minute": 0}
